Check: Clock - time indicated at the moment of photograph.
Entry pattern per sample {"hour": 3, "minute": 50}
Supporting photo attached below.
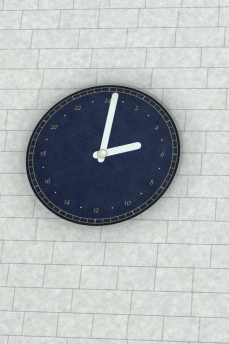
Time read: {"hour": 5, "minute": 1}
